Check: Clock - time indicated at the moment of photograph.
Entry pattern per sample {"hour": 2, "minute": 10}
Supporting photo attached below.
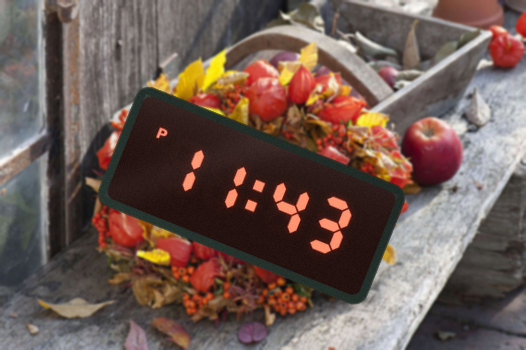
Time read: {"hour": 11, "minute": 43}
